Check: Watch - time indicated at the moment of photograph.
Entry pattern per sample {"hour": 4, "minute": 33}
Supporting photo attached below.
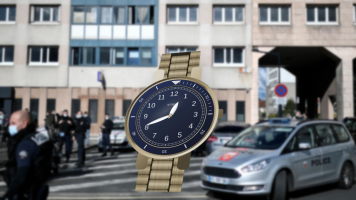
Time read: {"hour": 12, "minute": 41}
